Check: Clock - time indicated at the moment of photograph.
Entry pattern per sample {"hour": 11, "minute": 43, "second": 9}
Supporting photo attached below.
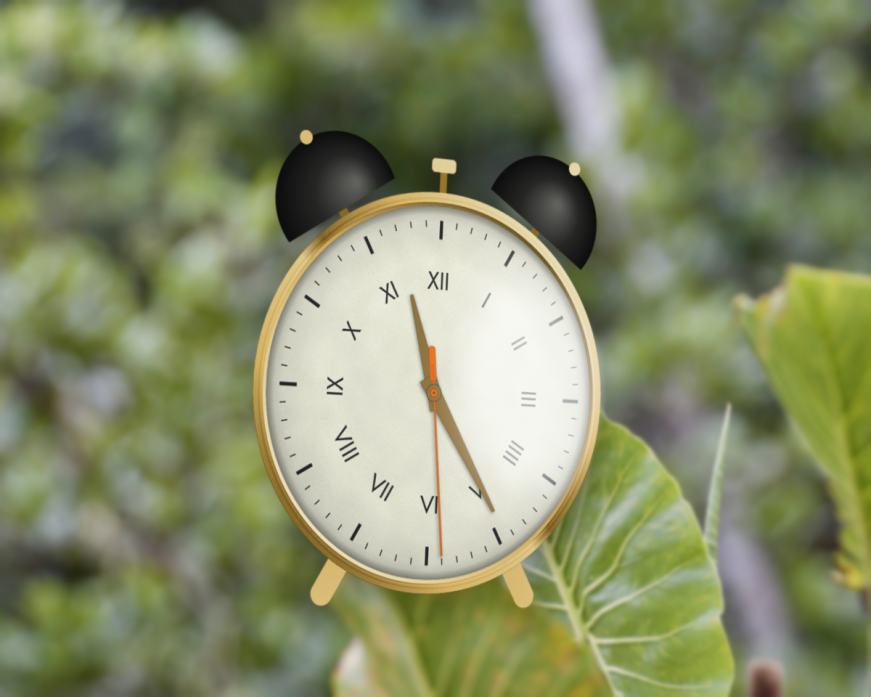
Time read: {"hour": 11, "minute": 24, "second": 29}
